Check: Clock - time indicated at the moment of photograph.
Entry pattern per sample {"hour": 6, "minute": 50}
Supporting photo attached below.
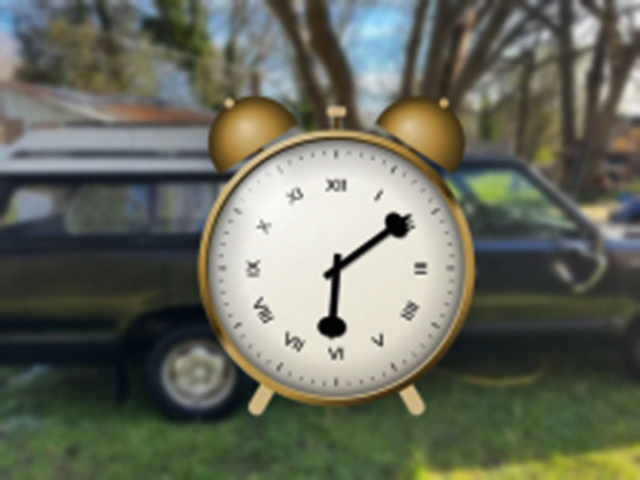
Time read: {"hour": 6, "minute": 9}
